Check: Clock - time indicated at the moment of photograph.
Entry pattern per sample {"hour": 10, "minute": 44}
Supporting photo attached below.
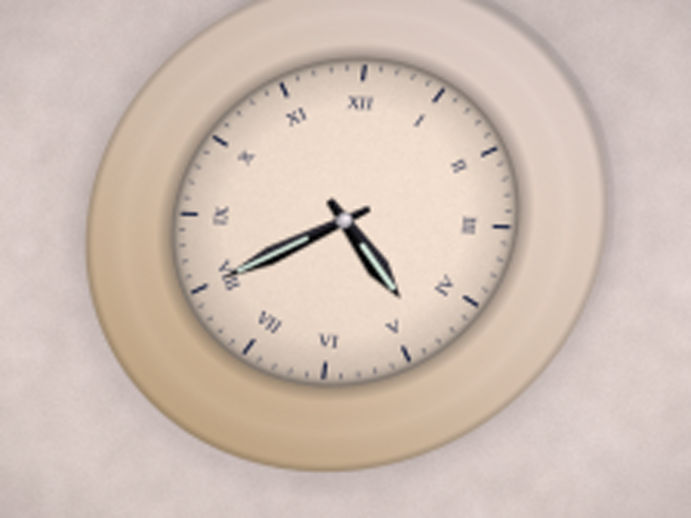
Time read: {"hour": 4, "minute": 40}
